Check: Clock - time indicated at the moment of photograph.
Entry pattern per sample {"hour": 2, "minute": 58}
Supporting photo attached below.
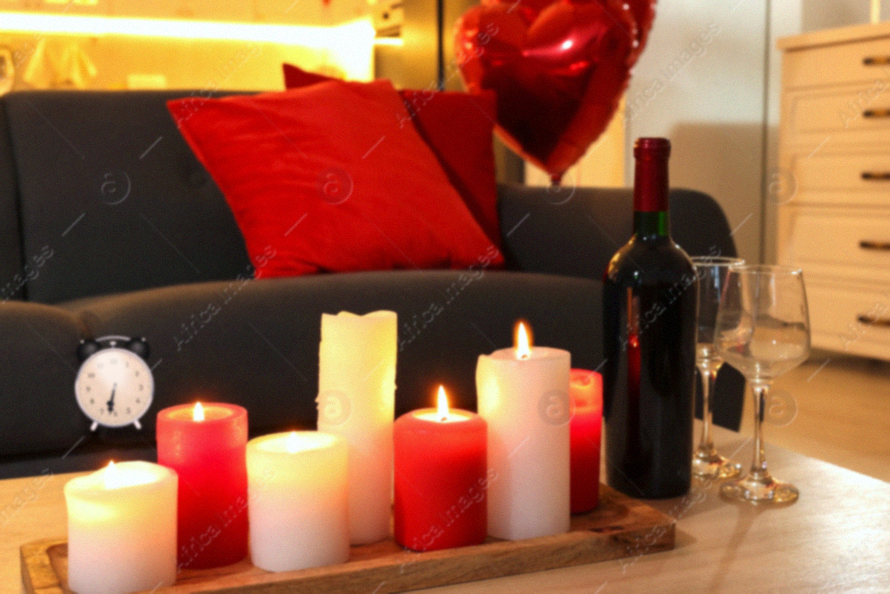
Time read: {"hour": 6, "minute": 32}
